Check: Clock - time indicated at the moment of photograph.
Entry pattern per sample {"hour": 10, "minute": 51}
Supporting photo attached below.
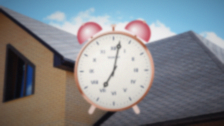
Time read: {"hour": 7, "minute": 2}
